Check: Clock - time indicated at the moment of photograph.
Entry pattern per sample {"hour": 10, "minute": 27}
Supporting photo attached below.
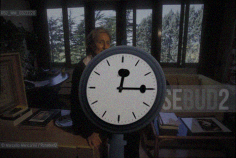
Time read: {"hour": 12, "minute": 15}
